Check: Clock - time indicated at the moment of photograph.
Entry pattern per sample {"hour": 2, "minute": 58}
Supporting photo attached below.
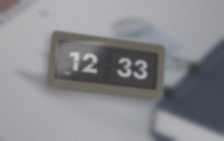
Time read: {"hour": 12, "minute": 33}
